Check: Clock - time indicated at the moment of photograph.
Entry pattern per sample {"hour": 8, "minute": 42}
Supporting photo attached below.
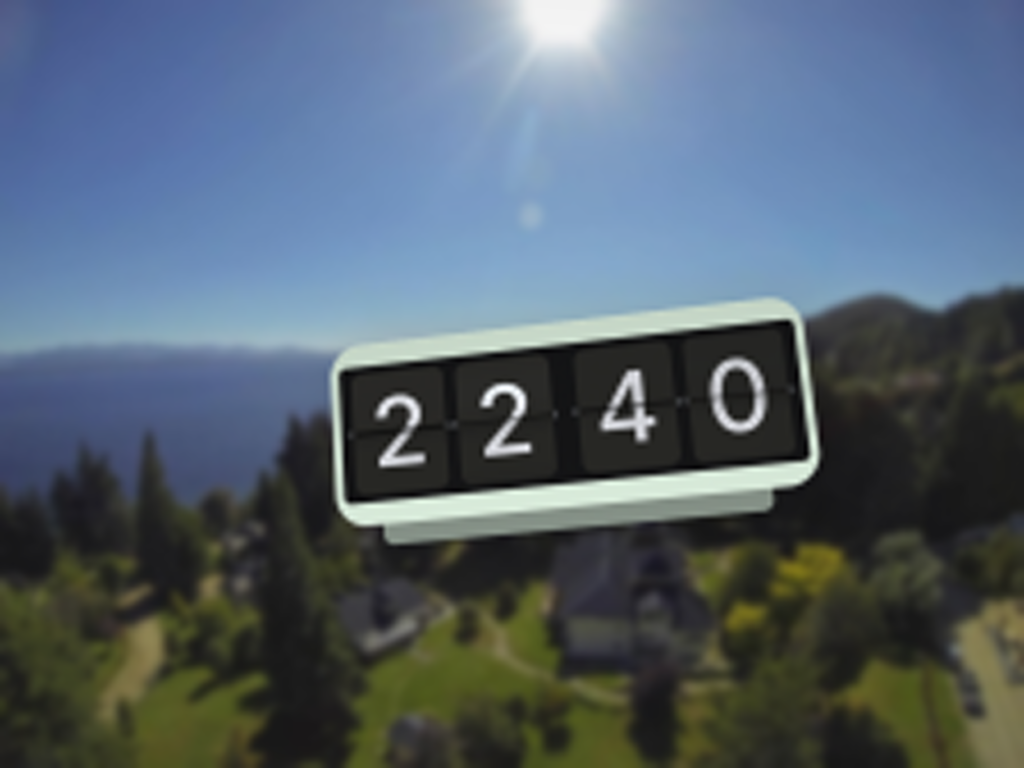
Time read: {"hour": 22, "minute": 40}
